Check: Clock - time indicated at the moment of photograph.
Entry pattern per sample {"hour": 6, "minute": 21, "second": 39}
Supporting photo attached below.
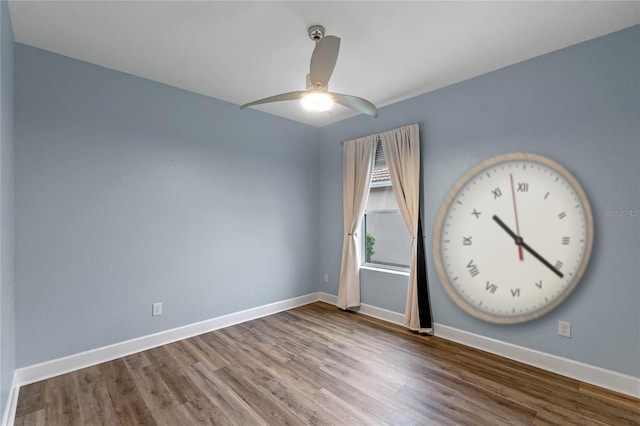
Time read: {"hour": 10, "minute": 20, "second": 58}
